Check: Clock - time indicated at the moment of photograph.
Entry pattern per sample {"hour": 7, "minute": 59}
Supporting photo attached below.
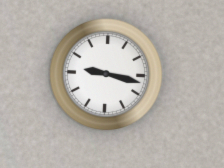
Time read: {"hour": 9, "minute": 17}
